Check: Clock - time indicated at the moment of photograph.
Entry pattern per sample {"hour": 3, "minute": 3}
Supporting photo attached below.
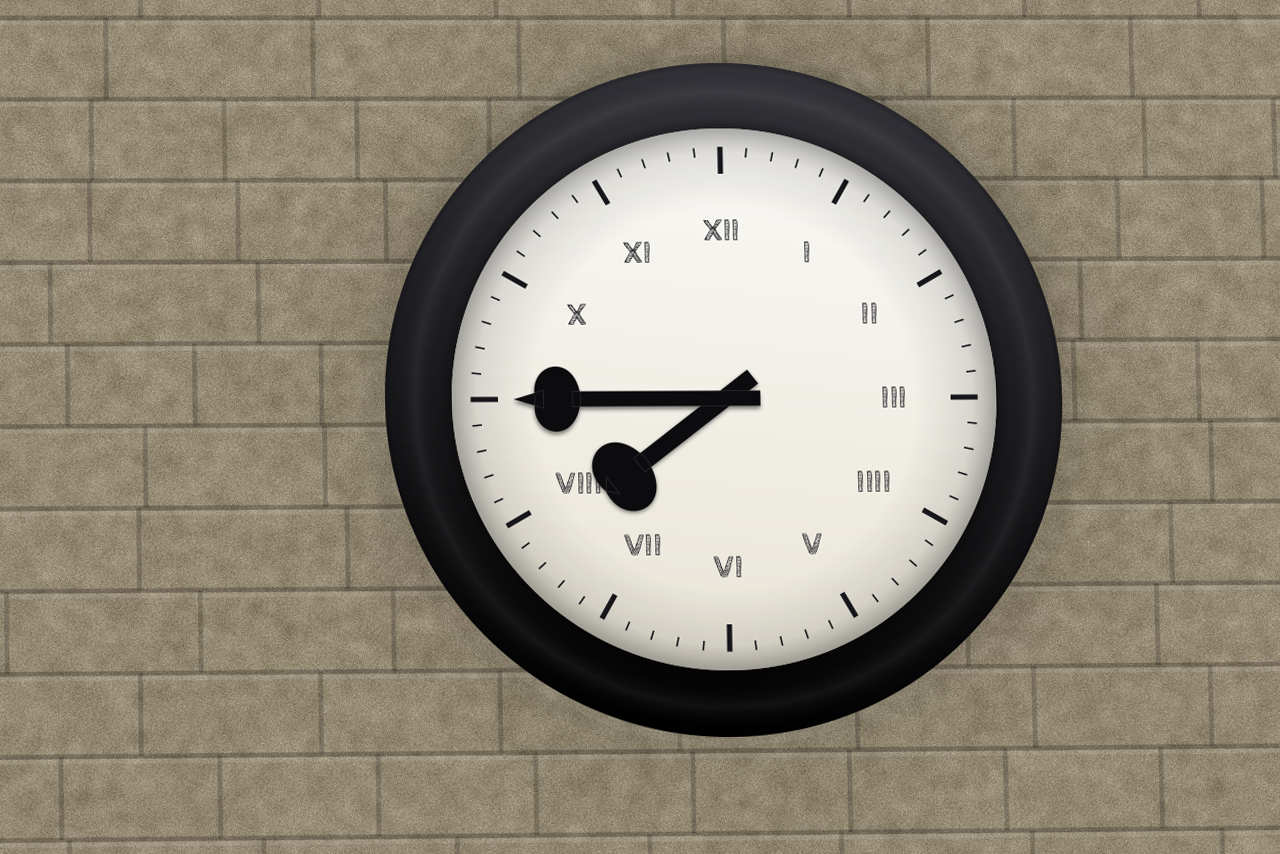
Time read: {"hour": 7, "minute": 45}
